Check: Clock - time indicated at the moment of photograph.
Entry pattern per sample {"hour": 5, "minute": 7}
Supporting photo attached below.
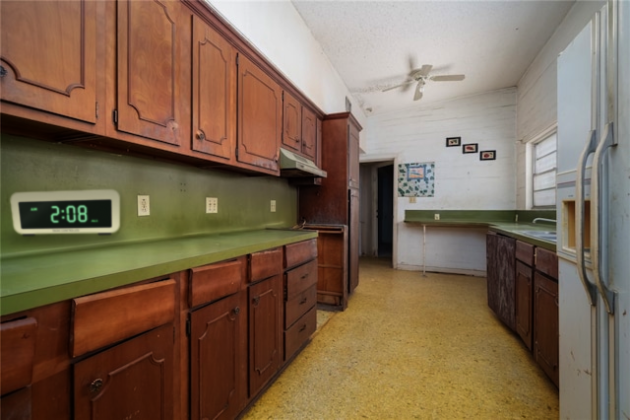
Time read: {"hour": 2, "minute": 8}
